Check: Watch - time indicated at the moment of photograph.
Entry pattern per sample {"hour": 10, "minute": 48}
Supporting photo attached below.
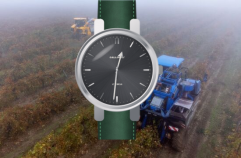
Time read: {"hour": 12, "minute": 31}
